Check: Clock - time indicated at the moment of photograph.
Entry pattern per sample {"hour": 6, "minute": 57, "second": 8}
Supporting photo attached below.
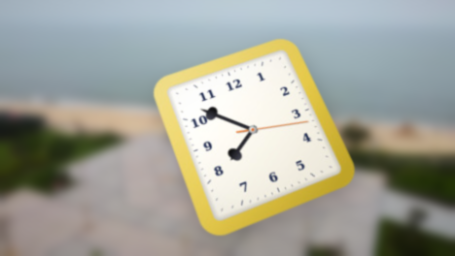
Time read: {"hour": 7, "minute": 52, "second": 17}
